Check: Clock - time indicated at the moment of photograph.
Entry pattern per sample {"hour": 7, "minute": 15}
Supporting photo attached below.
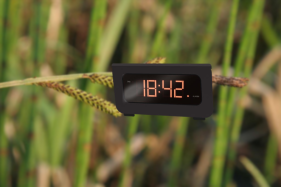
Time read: {"hour": 18, "minute": 42}
